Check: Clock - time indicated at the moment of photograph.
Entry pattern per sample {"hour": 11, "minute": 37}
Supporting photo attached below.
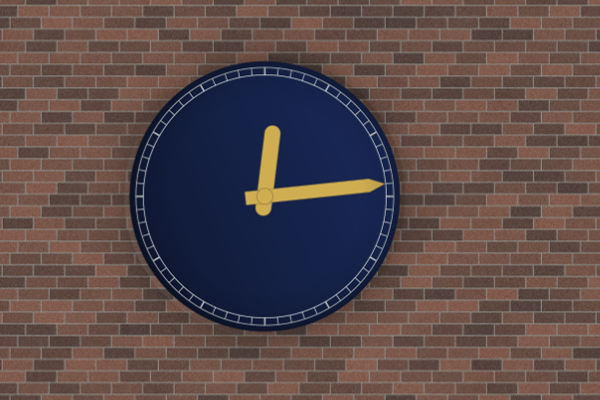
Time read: {"hour": 12, "minute": 14}
